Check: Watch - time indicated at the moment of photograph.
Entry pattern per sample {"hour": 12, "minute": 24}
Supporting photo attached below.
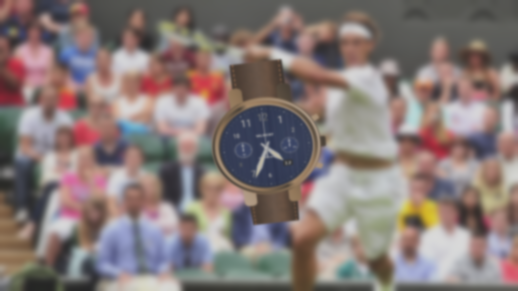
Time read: {"hour": 4, "minute": 34}
